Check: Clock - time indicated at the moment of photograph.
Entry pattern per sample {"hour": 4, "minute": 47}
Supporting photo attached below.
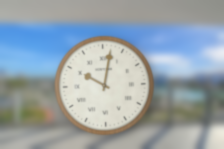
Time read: {"hour": 10, "minute": 2}
